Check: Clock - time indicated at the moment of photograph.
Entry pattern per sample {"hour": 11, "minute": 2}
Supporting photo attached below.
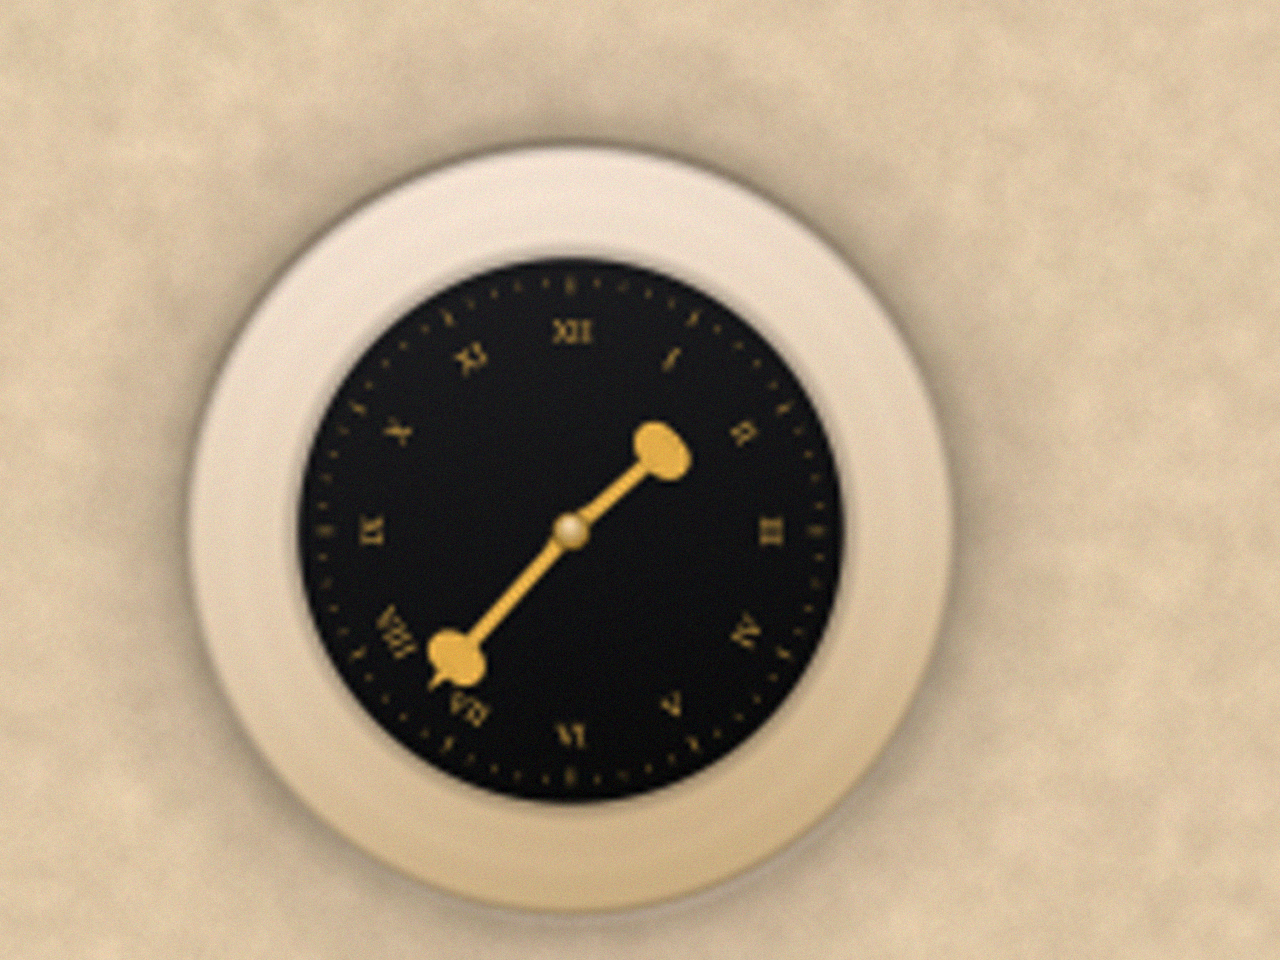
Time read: {"hour": 1, "minute": 37}
